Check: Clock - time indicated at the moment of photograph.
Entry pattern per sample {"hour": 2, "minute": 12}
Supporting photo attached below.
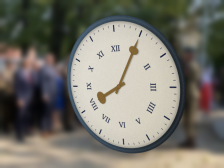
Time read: {"hour": 8, "minute": 5}
